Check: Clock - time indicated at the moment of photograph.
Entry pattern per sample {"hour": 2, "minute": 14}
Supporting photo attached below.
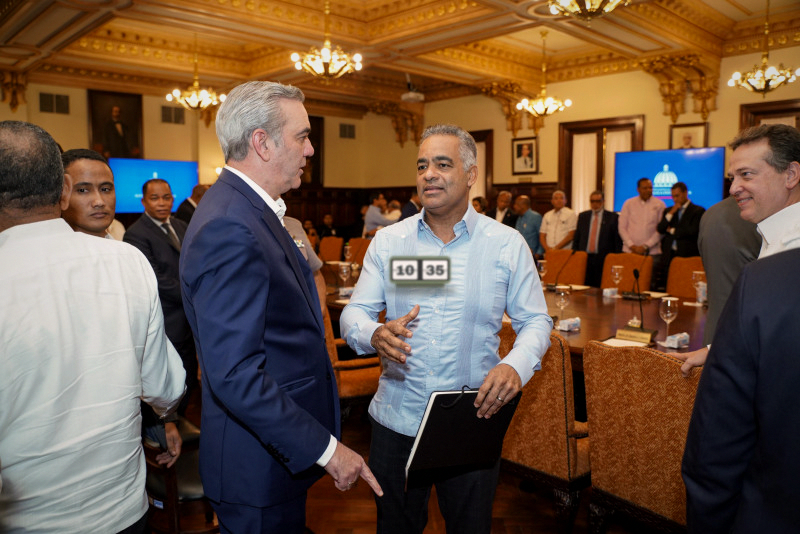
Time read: {"hour": 10, "minute": 35}
